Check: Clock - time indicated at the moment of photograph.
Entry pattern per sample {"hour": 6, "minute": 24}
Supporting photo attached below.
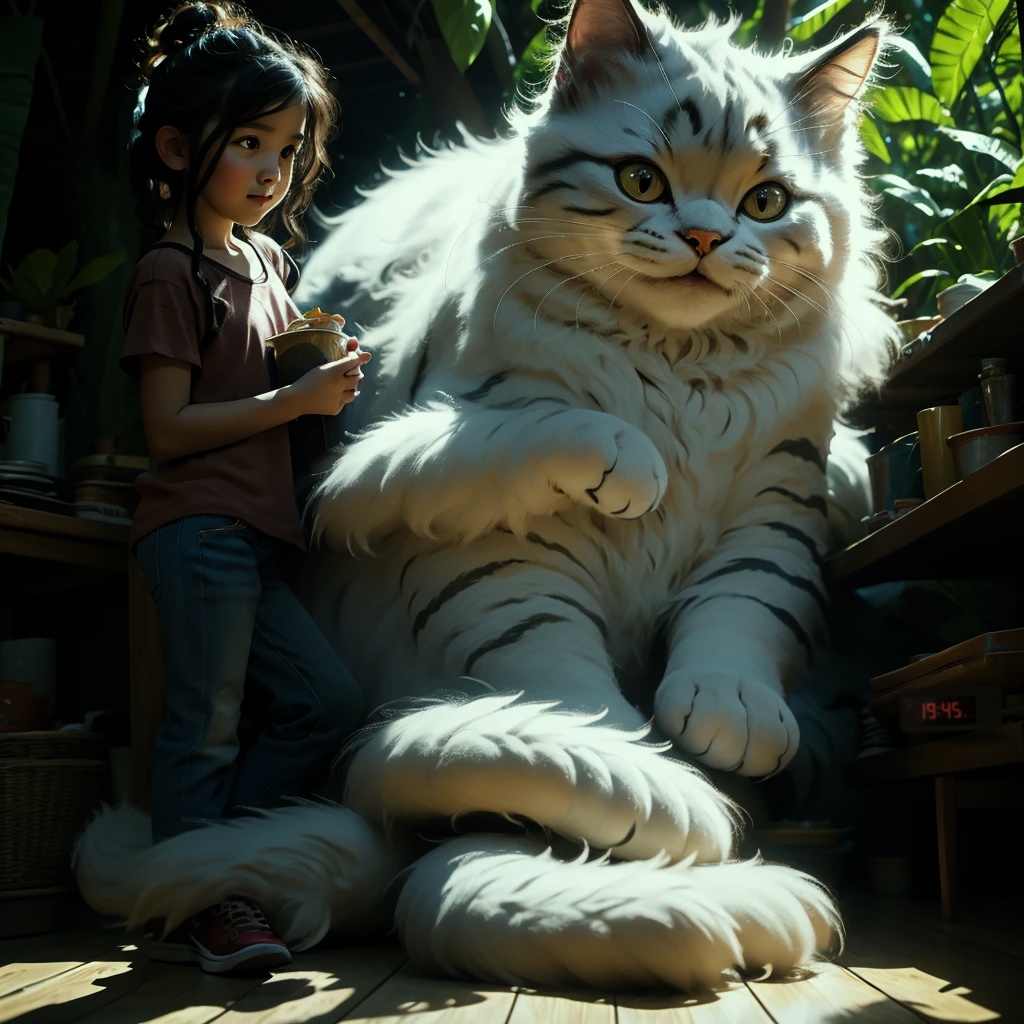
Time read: {"hour": 19, "minute": 45}
